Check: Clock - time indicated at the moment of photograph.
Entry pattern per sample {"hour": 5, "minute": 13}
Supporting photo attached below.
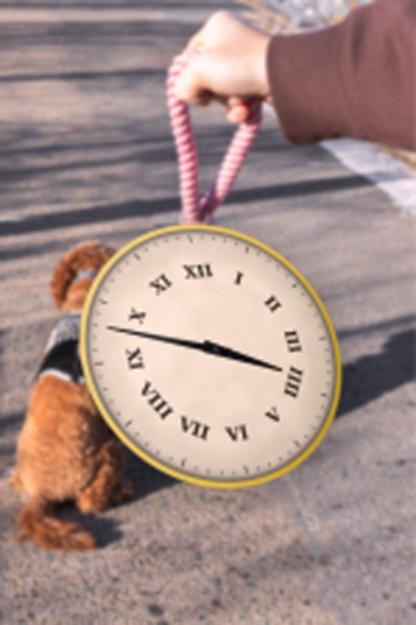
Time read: {"hour": 3, "minute": 48}
